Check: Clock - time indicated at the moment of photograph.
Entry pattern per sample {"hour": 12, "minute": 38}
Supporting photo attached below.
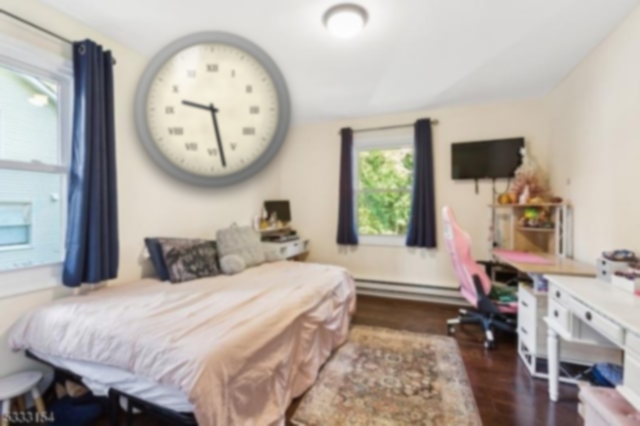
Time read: {"hour": 9, "minute": 28}
